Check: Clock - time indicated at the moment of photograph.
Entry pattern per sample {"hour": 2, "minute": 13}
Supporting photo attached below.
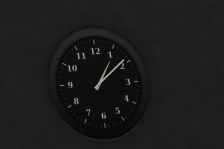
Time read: {"hour": 1, "minute": 9}
